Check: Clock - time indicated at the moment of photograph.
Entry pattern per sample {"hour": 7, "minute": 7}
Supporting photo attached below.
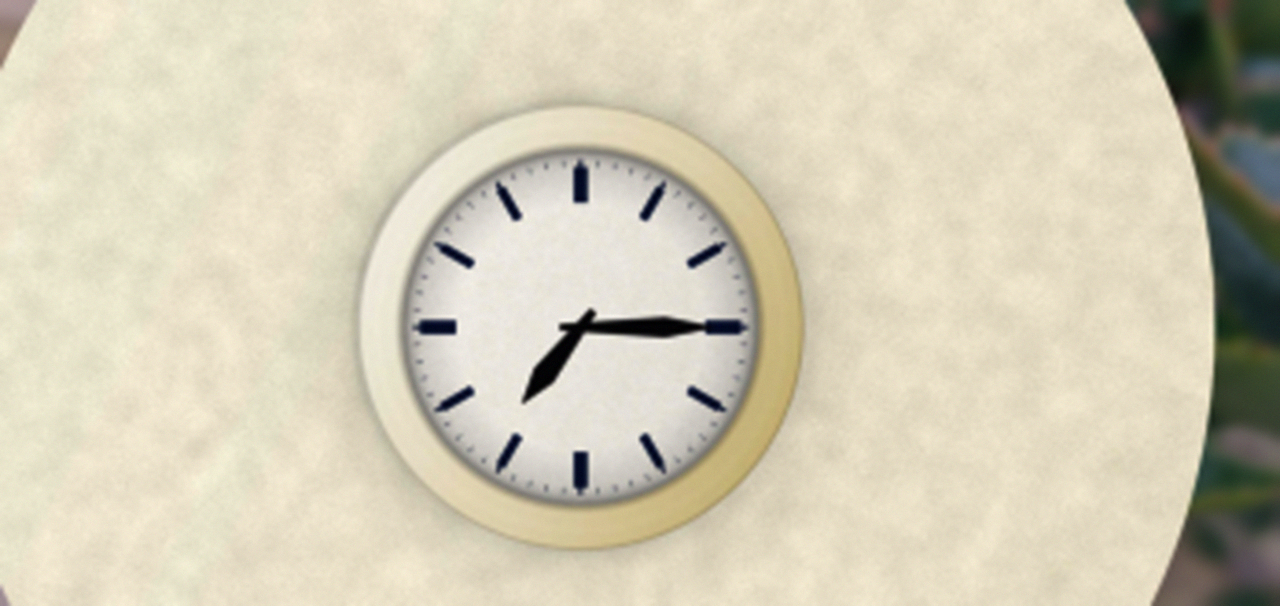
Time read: {"hour": 7, "minute": 15}
